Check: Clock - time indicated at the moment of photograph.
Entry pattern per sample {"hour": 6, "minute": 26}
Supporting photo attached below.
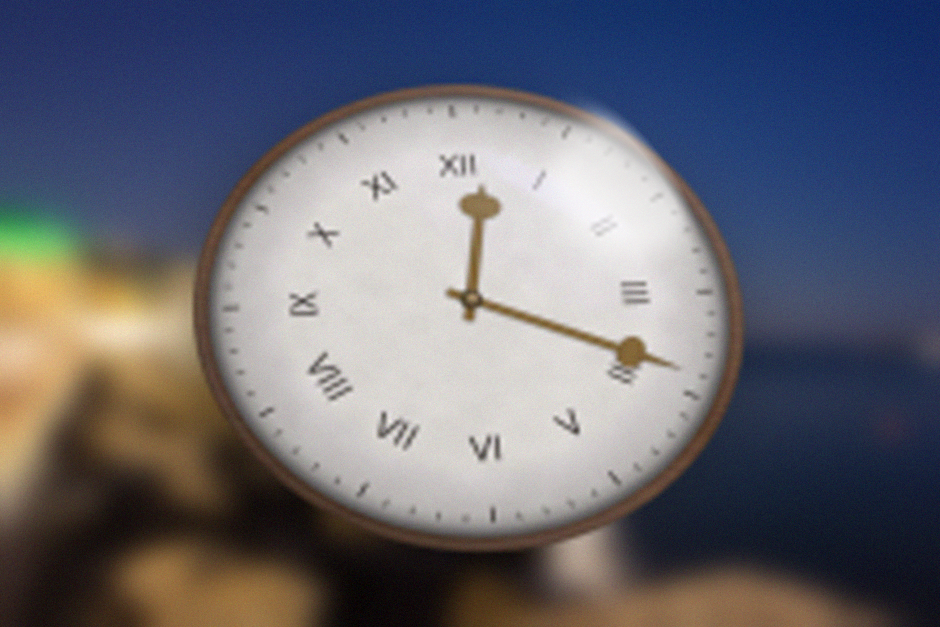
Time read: {"hour": 12, "minute": 19}
